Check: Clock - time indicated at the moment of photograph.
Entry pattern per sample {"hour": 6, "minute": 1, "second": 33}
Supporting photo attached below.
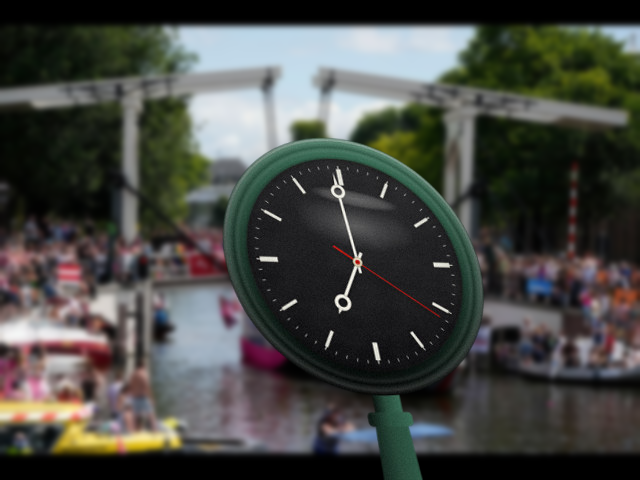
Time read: {"hour": 6, "minute": 59, "second": 21}
